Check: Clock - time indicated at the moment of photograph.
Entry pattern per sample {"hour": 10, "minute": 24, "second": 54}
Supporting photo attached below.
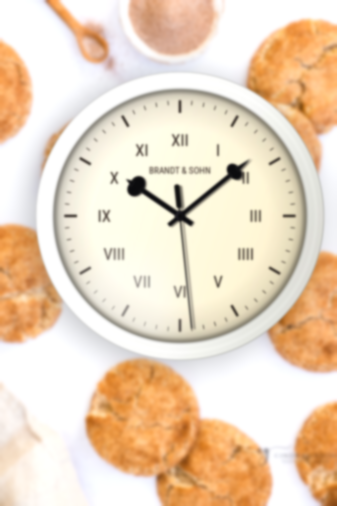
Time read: {"hour": 10, "minute": 8, "second": 29}
